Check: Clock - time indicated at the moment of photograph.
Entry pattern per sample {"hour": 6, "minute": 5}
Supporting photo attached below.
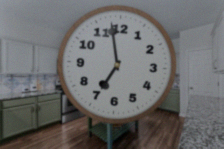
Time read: {"hour": 6, "minute": 58}
